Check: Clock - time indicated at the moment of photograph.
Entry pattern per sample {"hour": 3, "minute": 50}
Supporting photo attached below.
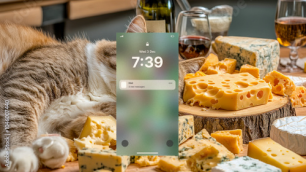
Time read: {"hour": 7, "minute": 39}
